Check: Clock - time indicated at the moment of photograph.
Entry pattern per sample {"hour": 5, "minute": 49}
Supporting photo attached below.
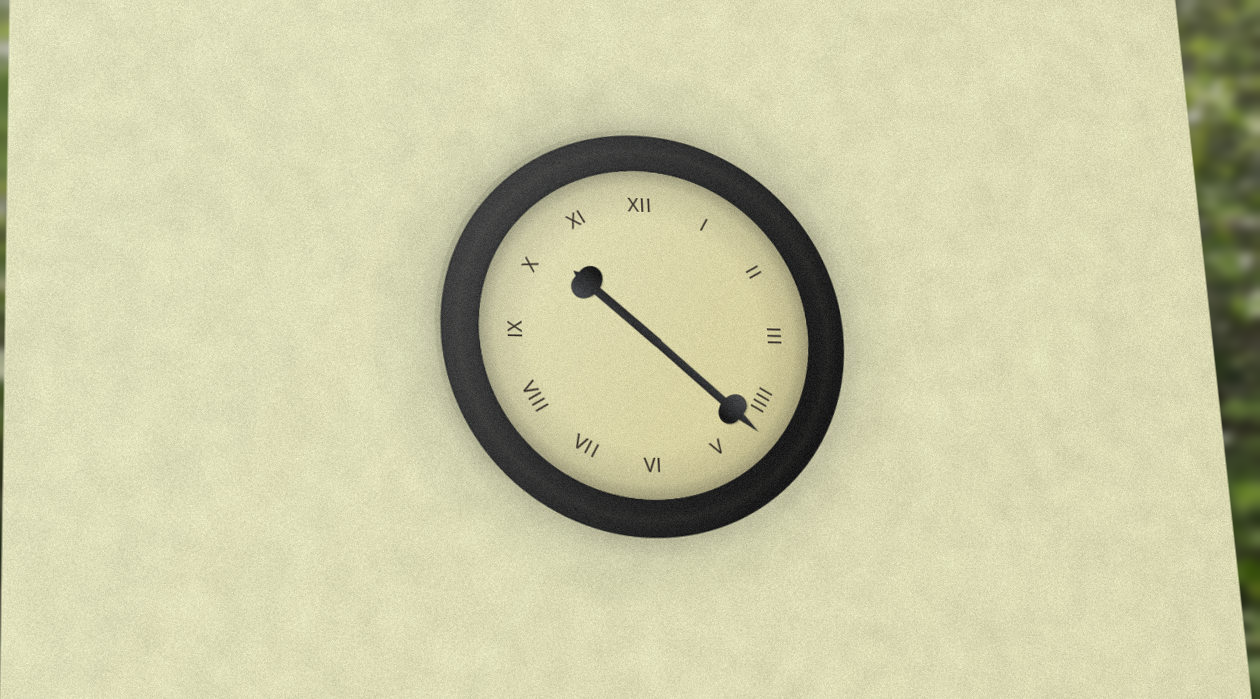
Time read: {"hour": 10, "minute": 22}
